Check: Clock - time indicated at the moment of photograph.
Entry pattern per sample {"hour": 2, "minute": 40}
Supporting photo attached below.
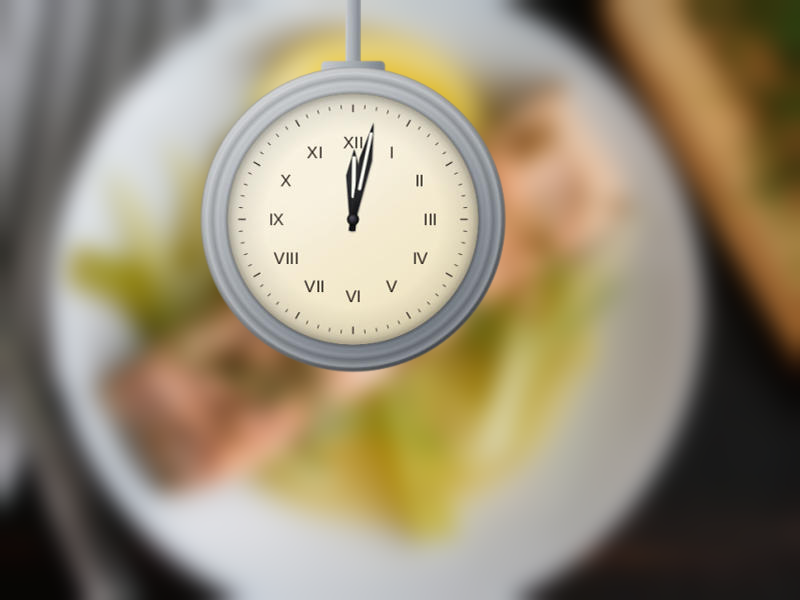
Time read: {"hour": 12, "minute": 2}
